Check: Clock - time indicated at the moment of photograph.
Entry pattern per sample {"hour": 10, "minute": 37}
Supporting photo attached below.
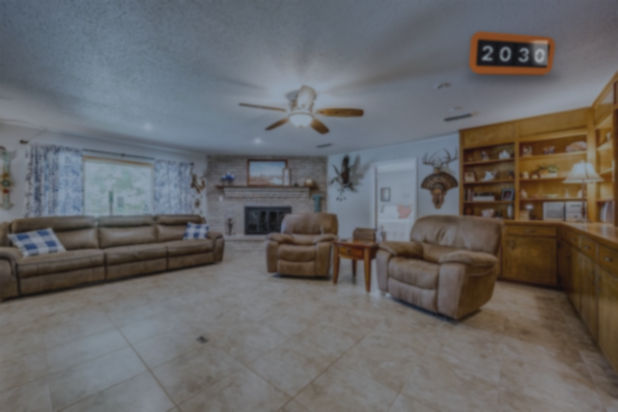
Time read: {"hour": 20, "minute": 30}
